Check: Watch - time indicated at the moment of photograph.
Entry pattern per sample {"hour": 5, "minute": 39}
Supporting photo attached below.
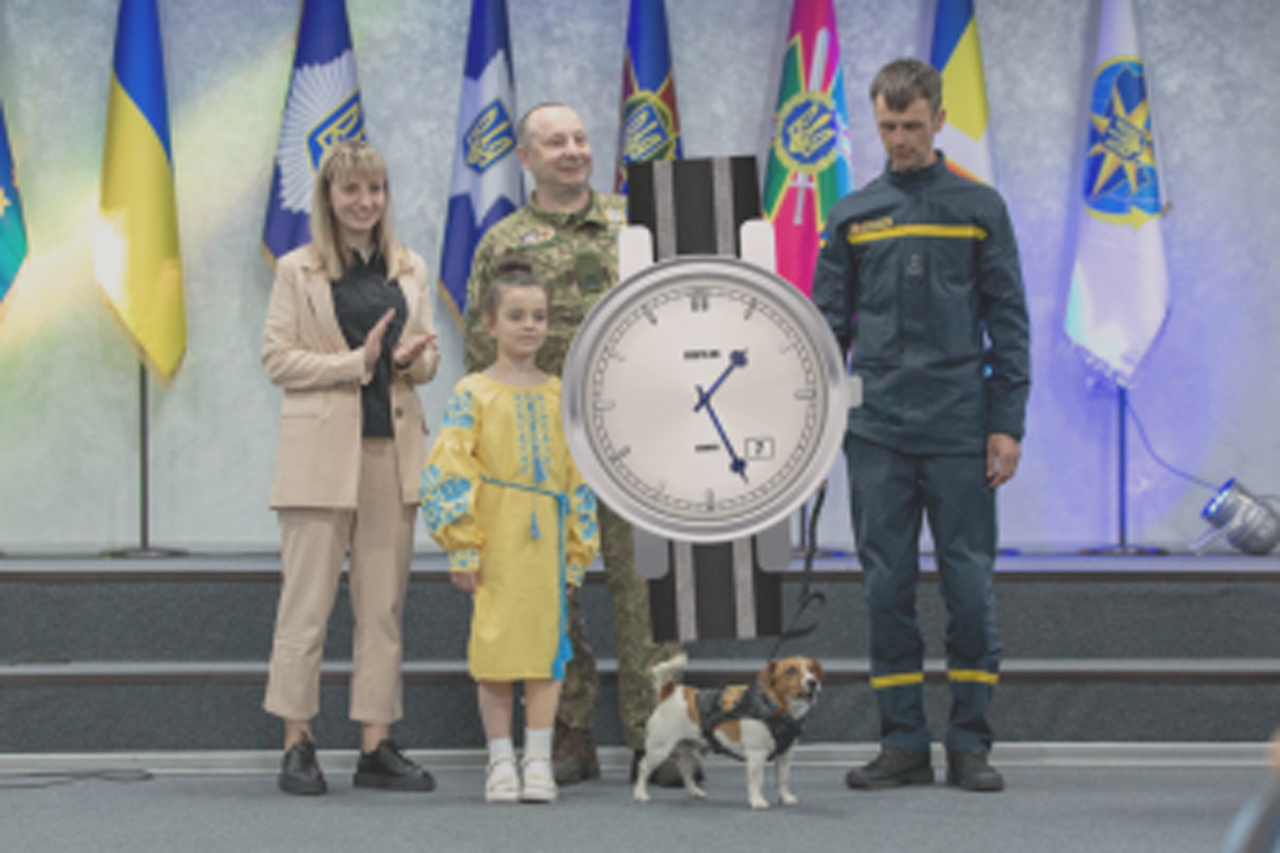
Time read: {"hour": 1, "minute": 26}
